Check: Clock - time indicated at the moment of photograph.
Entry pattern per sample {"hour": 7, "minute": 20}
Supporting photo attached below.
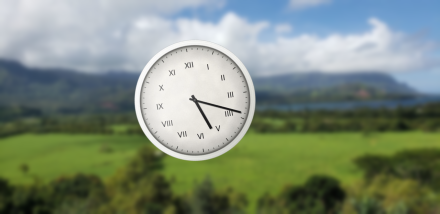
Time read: {"hour": 5, "minute": 19}
